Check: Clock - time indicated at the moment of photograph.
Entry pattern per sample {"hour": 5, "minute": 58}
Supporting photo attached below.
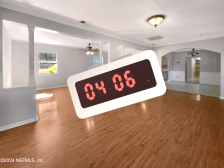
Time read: {"hour": 4, "minute": 6}
